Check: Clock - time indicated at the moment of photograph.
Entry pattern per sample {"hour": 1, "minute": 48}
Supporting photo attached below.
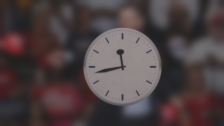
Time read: {"hour": 11, "minute": 43}
